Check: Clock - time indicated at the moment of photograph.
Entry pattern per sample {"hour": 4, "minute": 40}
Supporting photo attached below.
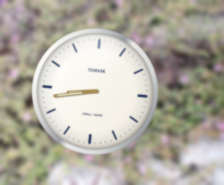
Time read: {"hour": 8, "minute": 43}
